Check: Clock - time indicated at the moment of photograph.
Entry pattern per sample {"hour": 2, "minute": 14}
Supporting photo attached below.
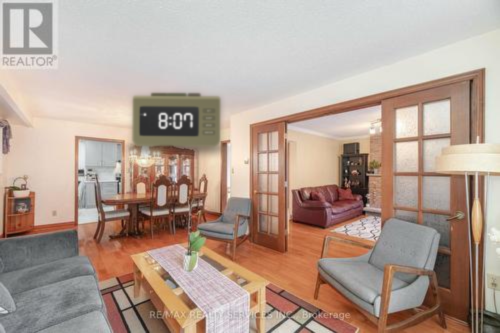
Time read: {"hour": 8, "minute": 7}
